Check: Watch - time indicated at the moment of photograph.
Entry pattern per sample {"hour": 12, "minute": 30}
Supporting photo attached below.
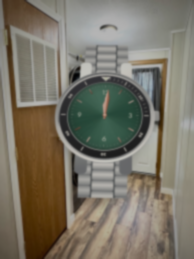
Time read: {"hour": 12, "minute": 1}
